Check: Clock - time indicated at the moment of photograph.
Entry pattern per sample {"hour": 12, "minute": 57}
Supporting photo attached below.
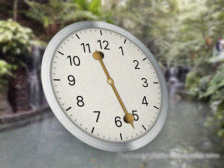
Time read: {"hour": 11, "minute": 27}
